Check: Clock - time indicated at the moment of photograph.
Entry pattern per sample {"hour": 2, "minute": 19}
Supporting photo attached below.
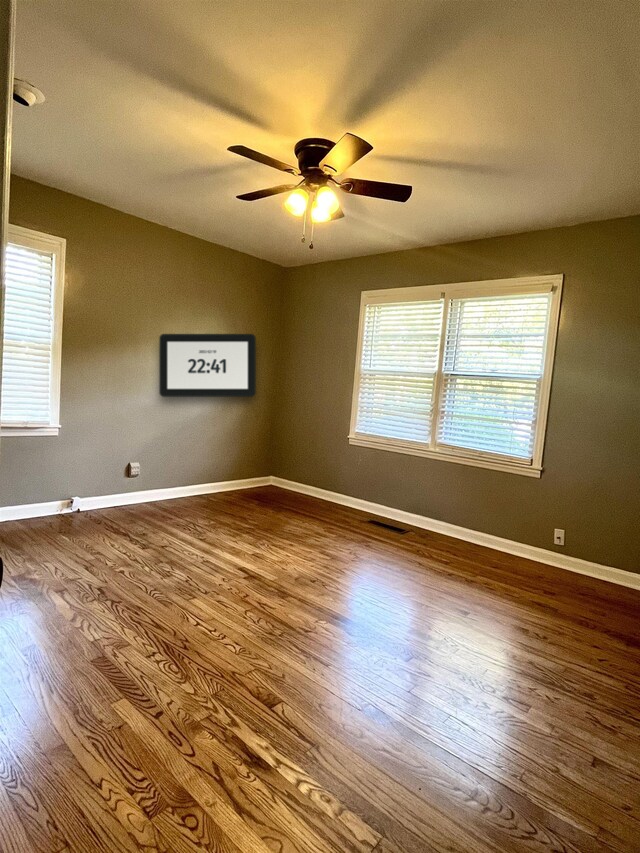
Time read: {"hour": 22, "minute": 41}
